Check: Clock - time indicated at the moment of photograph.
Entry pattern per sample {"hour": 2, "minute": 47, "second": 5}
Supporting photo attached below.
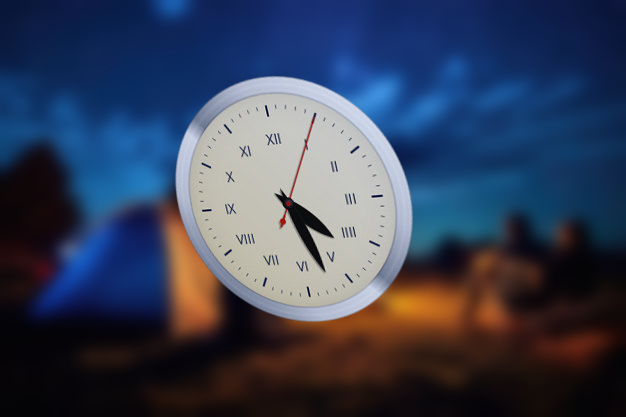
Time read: {"hour": 4, "minute": 27, "second": 5}
